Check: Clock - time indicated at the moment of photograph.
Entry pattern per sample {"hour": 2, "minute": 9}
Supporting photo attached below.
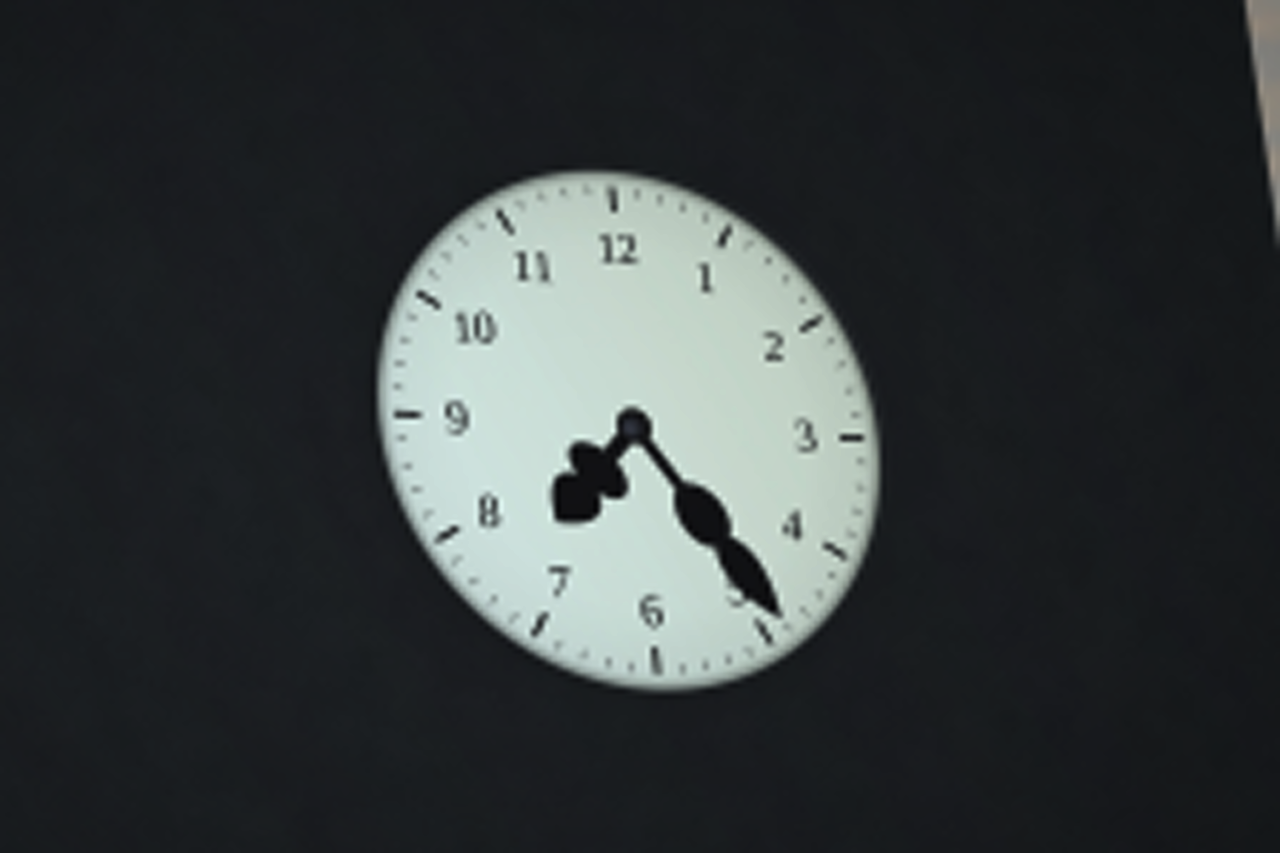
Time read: {"hour": 7, "minute": 24}
